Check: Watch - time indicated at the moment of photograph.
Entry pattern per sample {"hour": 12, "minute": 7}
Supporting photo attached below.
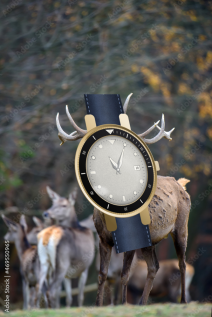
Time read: {"hour": 11, "minute": 5}
